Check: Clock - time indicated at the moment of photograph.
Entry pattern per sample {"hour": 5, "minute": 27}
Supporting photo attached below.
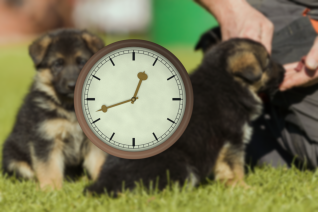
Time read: {"hour": 12, "minute": 42}
